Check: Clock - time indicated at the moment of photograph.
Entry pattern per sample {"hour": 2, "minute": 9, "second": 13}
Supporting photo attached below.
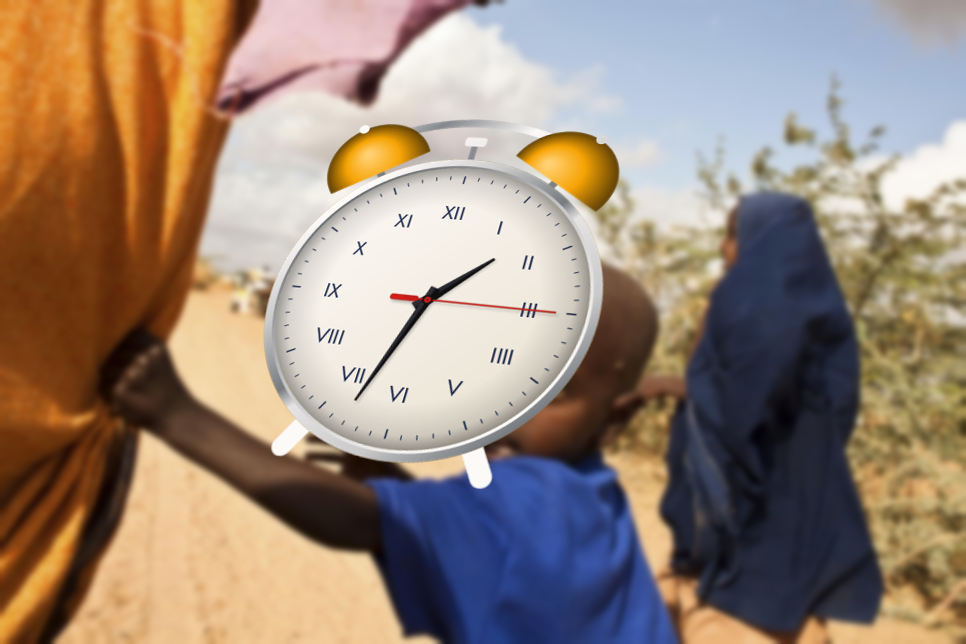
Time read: {"hour": 1, "minute": 33, "second": 15}
